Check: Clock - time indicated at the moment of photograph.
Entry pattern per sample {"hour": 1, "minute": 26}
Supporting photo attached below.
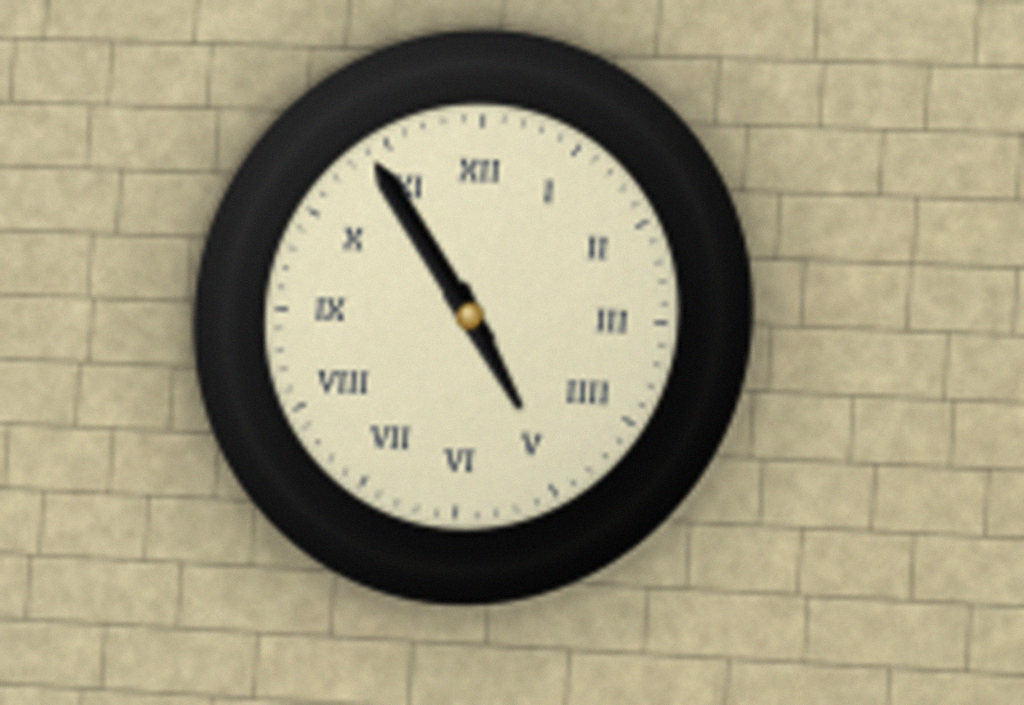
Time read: {"hour": 4, "minute": 54}
